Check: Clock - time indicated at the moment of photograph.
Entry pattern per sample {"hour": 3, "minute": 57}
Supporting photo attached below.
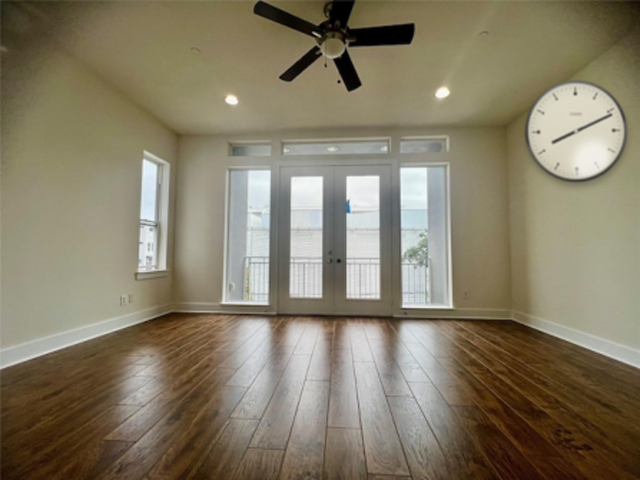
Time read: {"hour": 8, "minute": 11}
